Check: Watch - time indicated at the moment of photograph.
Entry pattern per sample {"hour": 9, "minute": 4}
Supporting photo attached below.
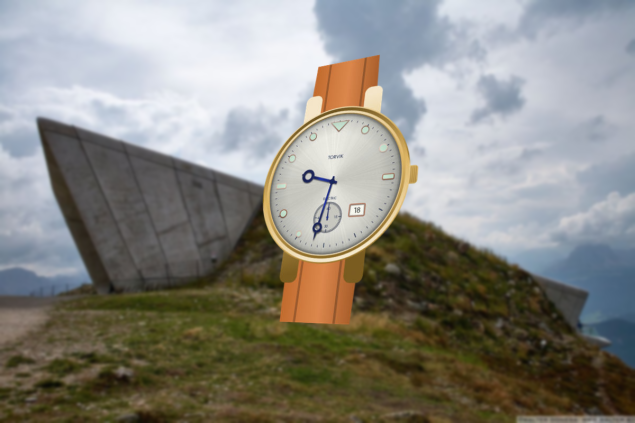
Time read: {"hour": 9, "minute": 32}
